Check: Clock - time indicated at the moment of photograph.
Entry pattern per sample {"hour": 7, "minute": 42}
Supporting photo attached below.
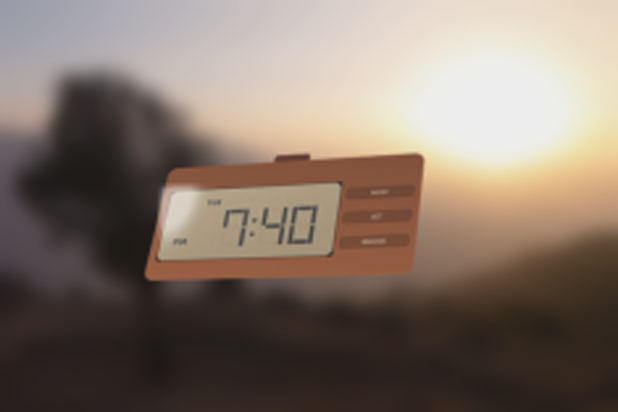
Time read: {"hour": 7, "minute": 40}
